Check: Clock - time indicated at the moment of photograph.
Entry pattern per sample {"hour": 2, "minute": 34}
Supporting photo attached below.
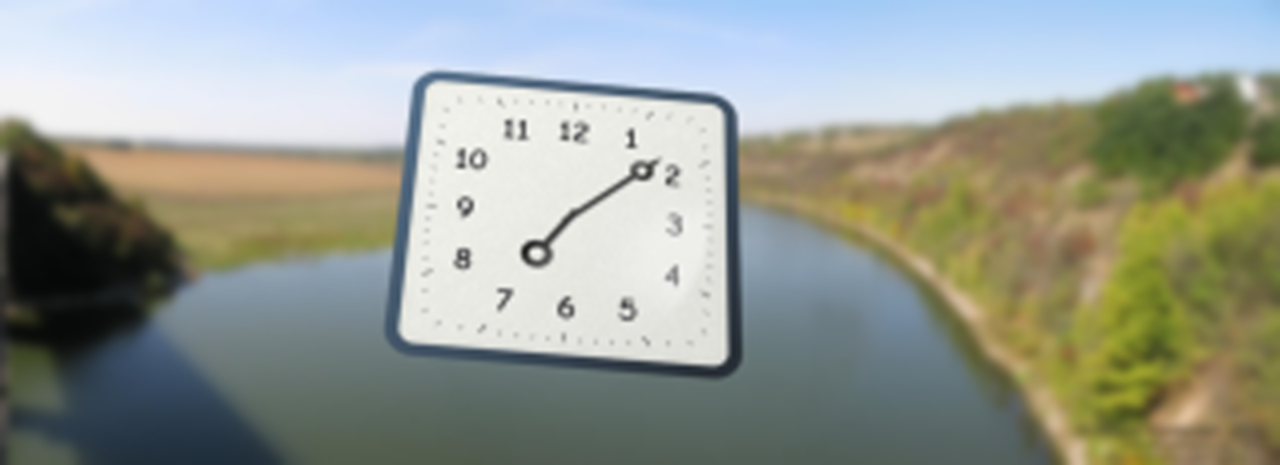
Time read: {"hour": 7, "minute": 8}
